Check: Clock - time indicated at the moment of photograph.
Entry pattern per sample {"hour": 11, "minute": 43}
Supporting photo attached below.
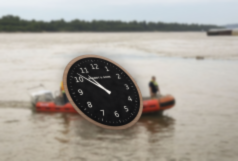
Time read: {"hour": 10, "minute": 52}
